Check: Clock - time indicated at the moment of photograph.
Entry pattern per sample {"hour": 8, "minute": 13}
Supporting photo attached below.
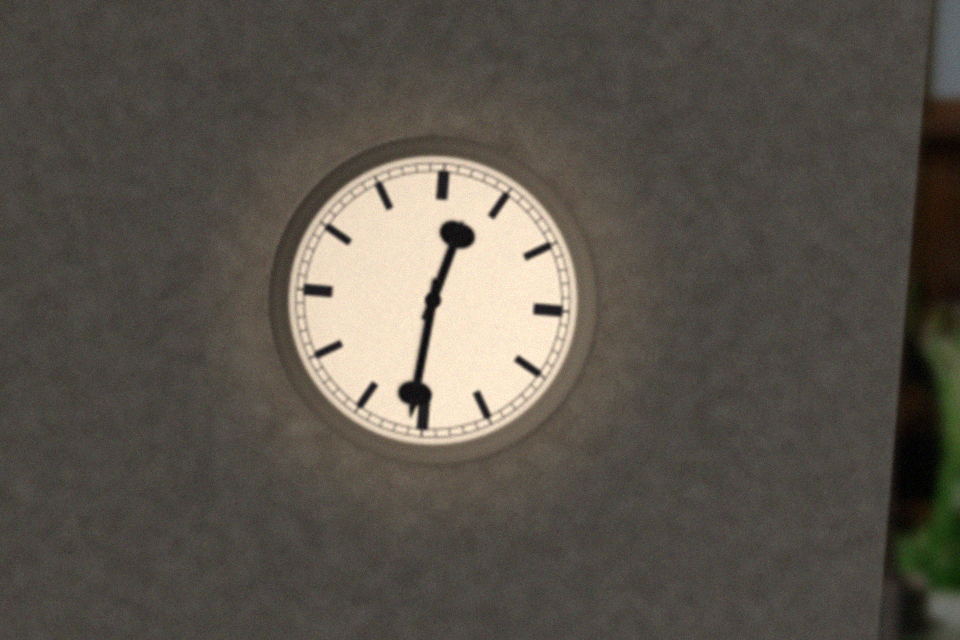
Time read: {"hour": 12, "minute": 31}
